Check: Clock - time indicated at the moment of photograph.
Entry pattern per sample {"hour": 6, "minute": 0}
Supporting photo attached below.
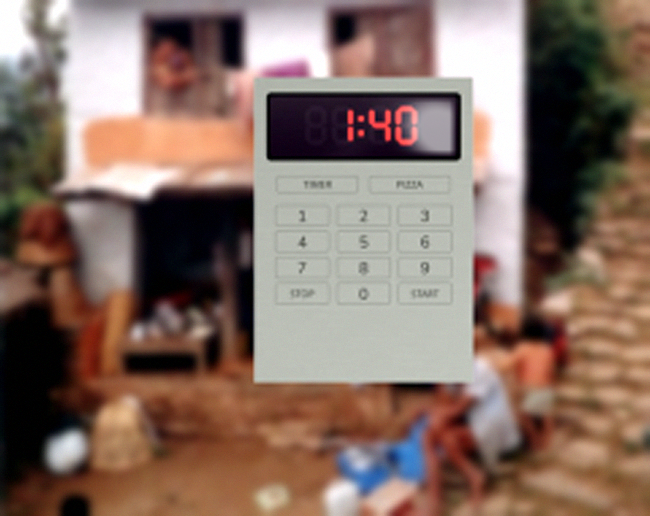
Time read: {"hour": 1, "minute": 40}
